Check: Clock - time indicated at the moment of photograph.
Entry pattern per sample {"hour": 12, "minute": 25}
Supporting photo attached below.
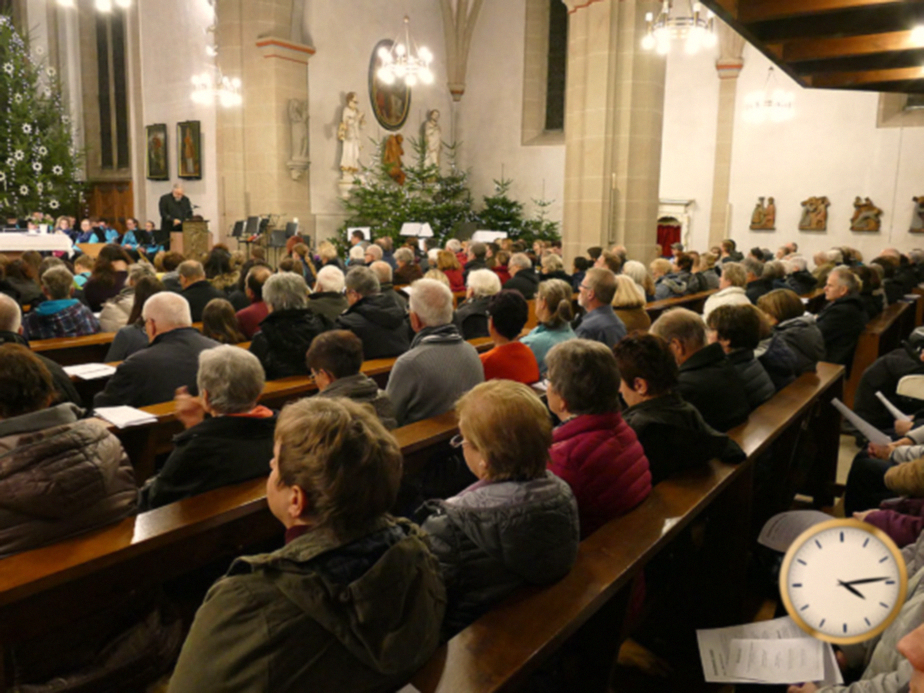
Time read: {"hour": 4, "minute": 14}
